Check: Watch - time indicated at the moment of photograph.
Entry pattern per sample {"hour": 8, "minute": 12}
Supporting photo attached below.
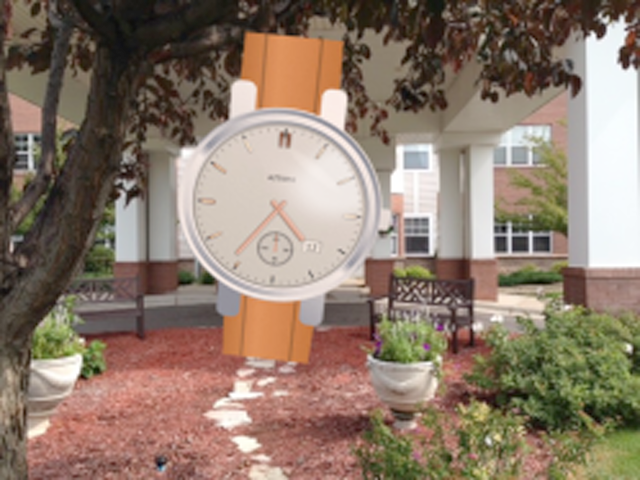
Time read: {"hour": 4, "minute": 36}
